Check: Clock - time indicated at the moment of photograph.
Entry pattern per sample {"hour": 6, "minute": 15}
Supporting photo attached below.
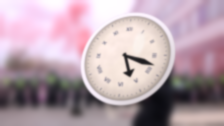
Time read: {"hour": 5, "minute": 18}
